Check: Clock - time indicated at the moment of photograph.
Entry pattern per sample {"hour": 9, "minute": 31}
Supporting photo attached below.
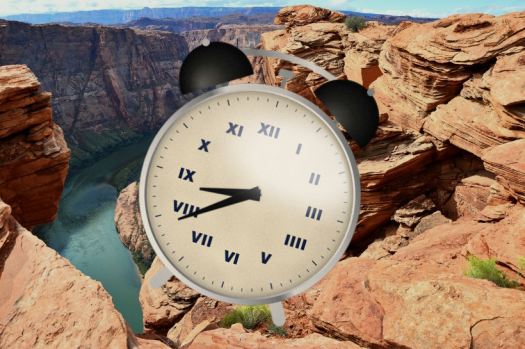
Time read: {"hour": 8, "minute": 39}
